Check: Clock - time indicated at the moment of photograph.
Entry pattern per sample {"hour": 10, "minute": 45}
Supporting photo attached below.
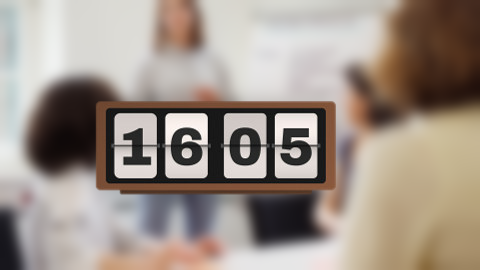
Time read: {"hour": 16, "minute": 5}
